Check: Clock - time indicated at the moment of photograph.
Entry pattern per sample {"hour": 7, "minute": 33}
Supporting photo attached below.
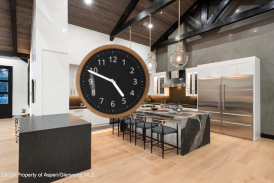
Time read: {"hour": 4, "minute": 49}
